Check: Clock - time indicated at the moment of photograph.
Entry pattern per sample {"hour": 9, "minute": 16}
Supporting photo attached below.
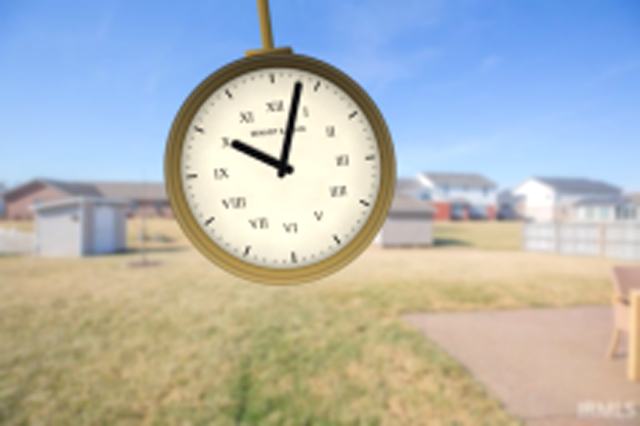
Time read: {"hour": 10, "minute": 3}
